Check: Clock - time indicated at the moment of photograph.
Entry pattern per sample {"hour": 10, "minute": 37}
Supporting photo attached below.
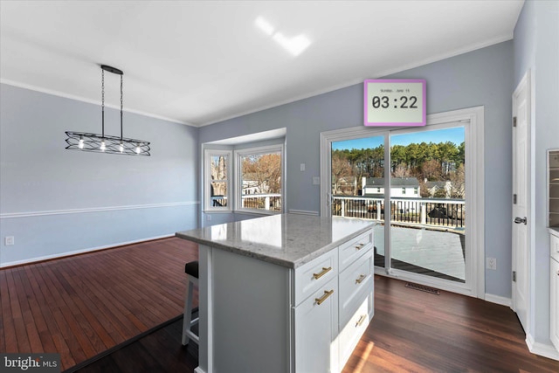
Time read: {"hour": 3, "minute": 22}
